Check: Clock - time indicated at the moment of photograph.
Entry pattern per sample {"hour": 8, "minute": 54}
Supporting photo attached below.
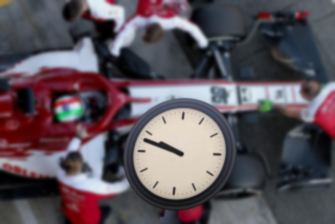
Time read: {"hour": 9, "minute": 48}
